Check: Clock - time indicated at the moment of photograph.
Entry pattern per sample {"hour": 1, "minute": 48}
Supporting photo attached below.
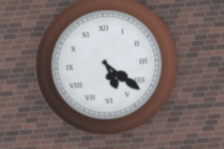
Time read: {"hour": 5, "minute": 22}
